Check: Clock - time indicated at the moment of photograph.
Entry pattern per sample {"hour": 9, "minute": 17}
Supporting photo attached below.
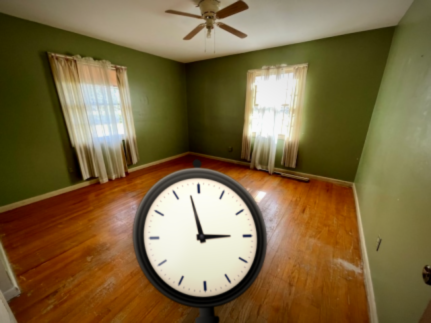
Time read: {"hour": 2, "minute": 58}
